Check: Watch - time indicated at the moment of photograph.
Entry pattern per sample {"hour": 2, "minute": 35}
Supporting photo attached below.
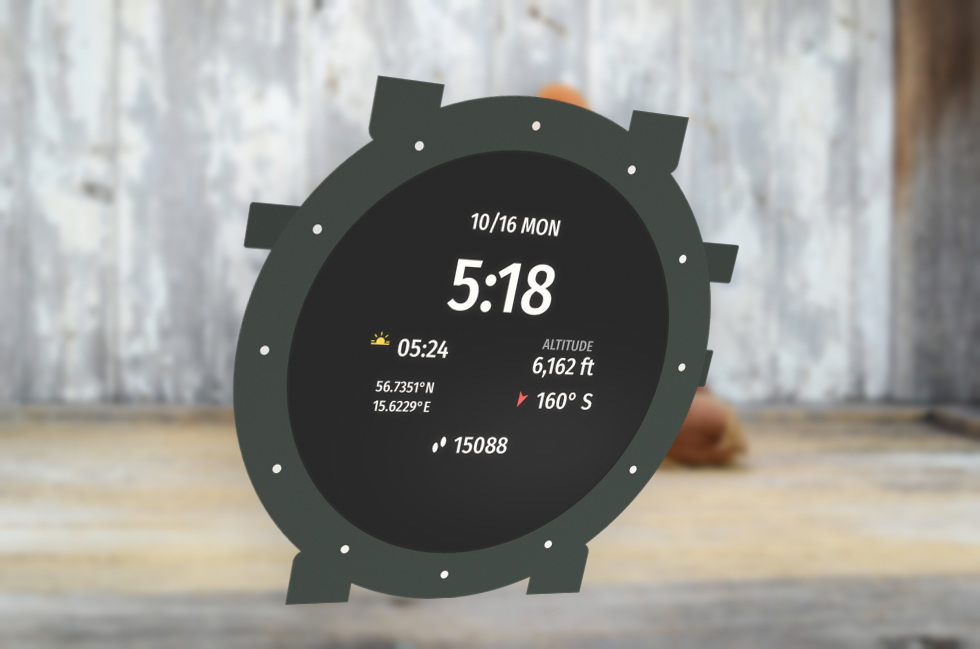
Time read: {"hour": 5, "minute": 18}
